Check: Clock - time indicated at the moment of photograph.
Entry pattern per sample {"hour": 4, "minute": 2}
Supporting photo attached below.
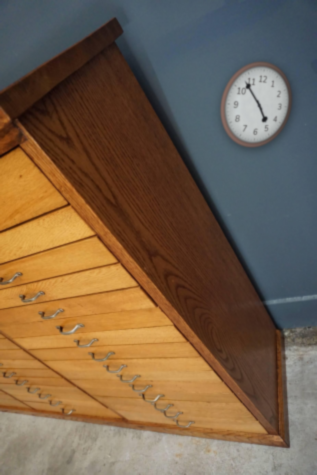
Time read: {"hour": 4, "minute": 53}
